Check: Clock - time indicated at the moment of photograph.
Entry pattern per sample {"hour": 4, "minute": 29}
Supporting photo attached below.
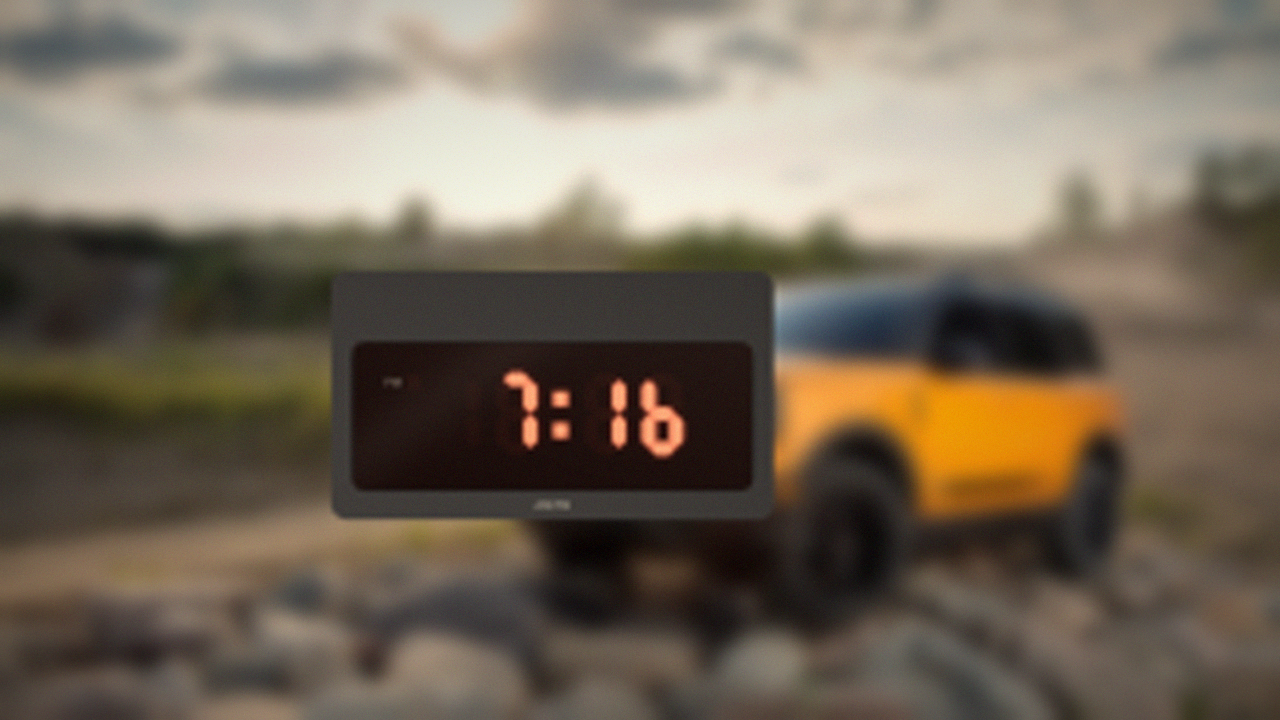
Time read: {"hour": 7, "minute": 16}
